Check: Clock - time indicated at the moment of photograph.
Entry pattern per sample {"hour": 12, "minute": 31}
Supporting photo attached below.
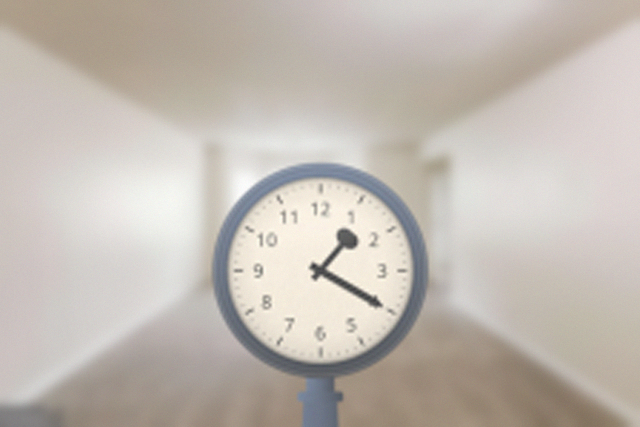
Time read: {"hour": 1, "minute": 20}
